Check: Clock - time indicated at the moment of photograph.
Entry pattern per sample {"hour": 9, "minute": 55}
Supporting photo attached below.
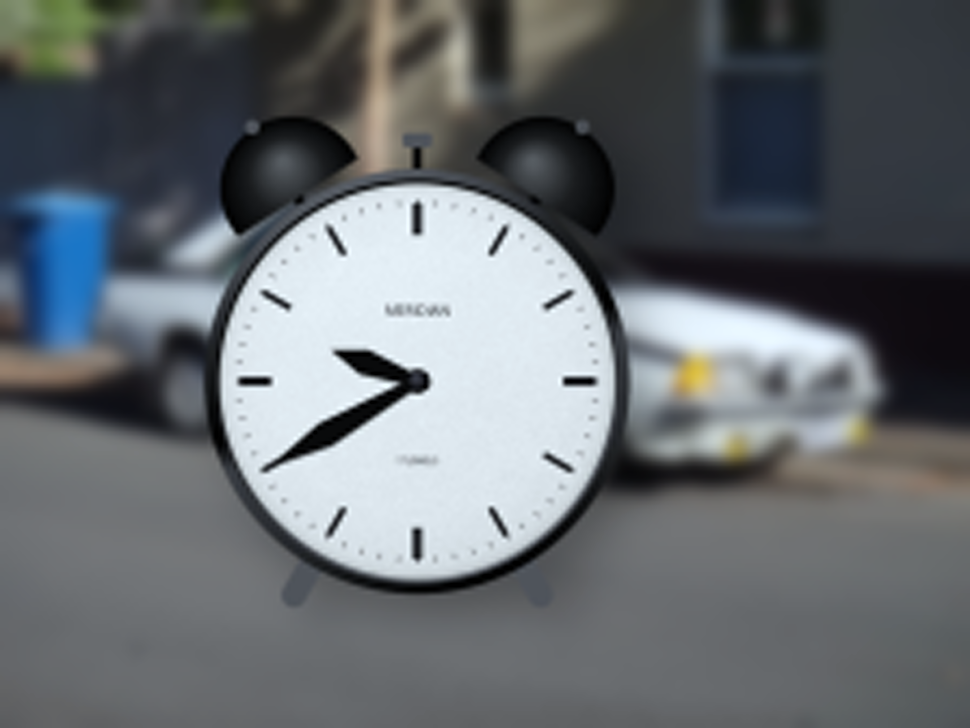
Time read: {"hour": 9, "minute": 40}
